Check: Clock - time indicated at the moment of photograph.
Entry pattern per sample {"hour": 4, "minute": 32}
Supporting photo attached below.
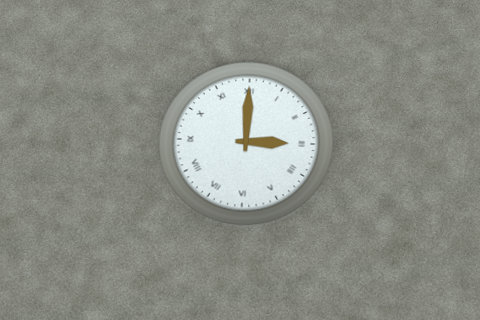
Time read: {"hour": 3, "minute": 0}
